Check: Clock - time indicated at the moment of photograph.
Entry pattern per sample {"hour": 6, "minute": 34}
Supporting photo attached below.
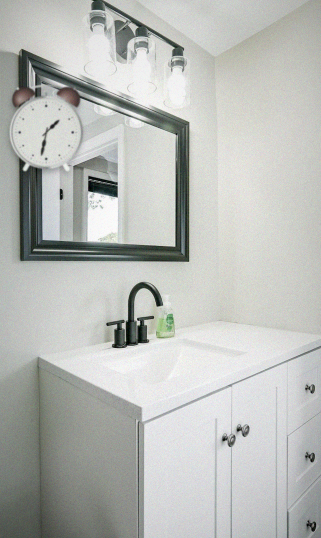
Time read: {"hour": 1, "minute": 32}
